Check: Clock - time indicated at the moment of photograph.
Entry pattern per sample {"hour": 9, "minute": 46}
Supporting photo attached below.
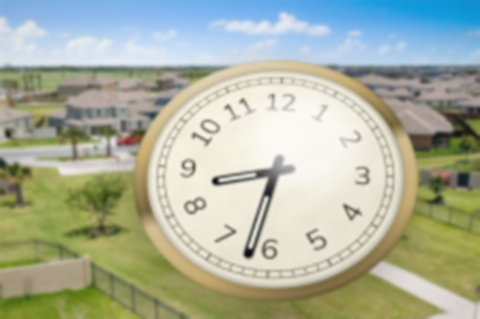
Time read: {"hour": 8, "minute": 32}
